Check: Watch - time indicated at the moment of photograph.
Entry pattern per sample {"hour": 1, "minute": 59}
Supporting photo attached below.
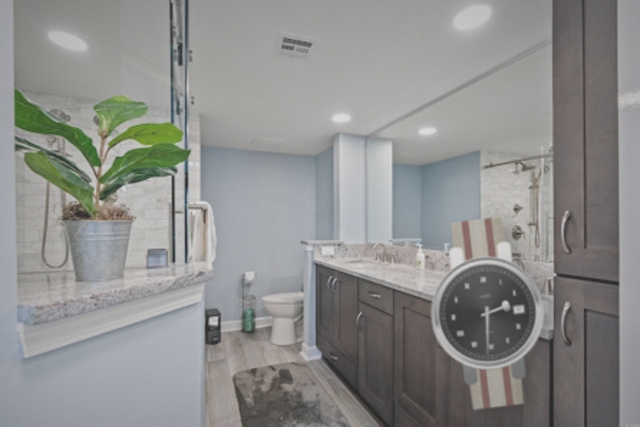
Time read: {"hour": 2, "minute": 31}
